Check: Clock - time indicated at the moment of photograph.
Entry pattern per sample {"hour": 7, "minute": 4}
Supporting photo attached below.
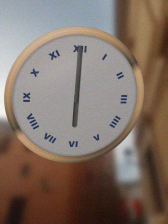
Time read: {"hour": 6, "minute": 0}
